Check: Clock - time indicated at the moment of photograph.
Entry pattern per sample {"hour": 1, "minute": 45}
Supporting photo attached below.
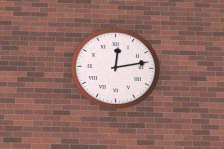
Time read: {"hour": 12, "minute": 13}
